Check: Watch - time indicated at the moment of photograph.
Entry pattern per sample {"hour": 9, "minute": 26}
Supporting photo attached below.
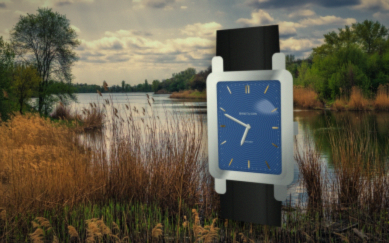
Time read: {"hour": 6, "minute": 49}
